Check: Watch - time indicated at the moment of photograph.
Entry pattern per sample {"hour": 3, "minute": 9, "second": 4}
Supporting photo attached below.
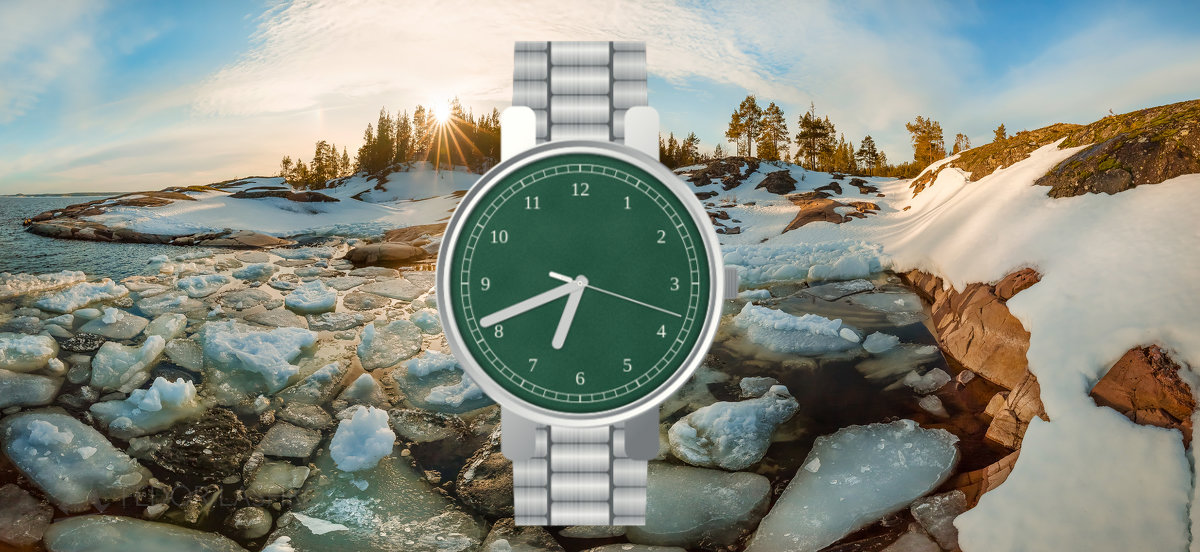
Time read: {"hour": 6, "minute": 41, "second": 18}
